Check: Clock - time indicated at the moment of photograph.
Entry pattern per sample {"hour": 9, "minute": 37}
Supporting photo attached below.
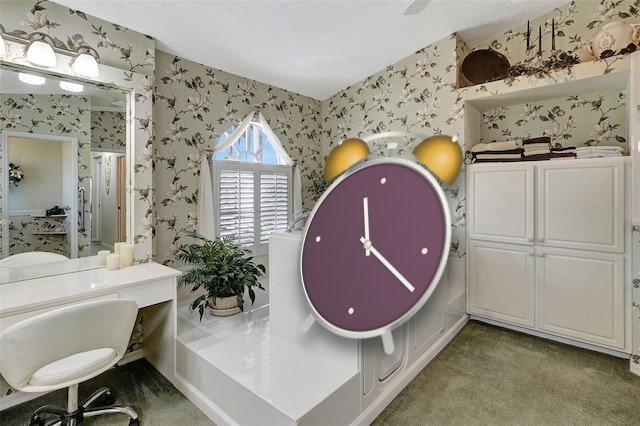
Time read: {"hour": 11, "minute": 20}
